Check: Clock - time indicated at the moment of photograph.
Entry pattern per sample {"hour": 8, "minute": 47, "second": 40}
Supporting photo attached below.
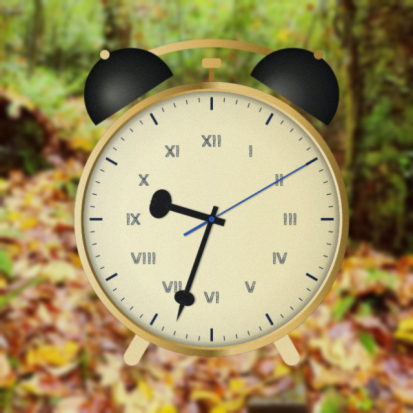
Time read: {"hour": 9, "minute": 33, "second": 10}
